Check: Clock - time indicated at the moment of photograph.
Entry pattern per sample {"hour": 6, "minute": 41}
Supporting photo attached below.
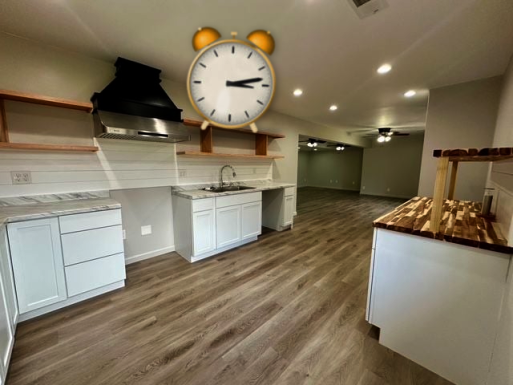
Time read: {"hour": 3, "minute": 13}
